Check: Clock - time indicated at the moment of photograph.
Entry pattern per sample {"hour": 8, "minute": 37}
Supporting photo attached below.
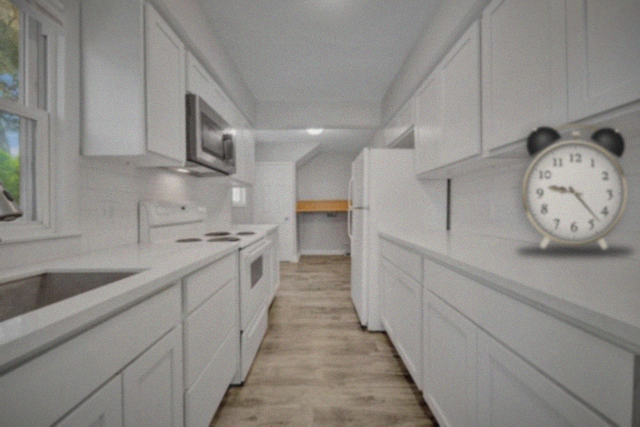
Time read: {"hour": 9, "minute": 23}
